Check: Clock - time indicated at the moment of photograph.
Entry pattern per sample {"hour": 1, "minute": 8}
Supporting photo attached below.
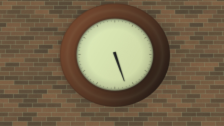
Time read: {"hour": 5, "minute": 27}
